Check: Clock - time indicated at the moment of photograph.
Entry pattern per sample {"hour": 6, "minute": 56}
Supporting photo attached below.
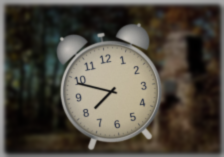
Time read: {"hour": 7, "minute": 49}
